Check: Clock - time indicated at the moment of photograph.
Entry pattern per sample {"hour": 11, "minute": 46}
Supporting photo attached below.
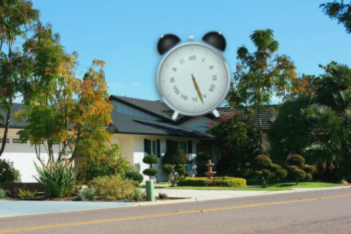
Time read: {"hour": 5, "minute": 27}
